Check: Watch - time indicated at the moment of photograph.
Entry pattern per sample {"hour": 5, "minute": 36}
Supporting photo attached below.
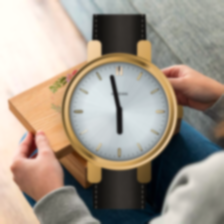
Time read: {"hour": 5, "minute": 58}
